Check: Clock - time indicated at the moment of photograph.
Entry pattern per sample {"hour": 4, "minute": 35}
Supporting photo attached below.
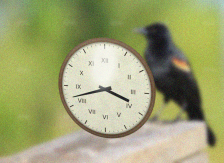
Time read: {"hour": 3, "minute": 42}
